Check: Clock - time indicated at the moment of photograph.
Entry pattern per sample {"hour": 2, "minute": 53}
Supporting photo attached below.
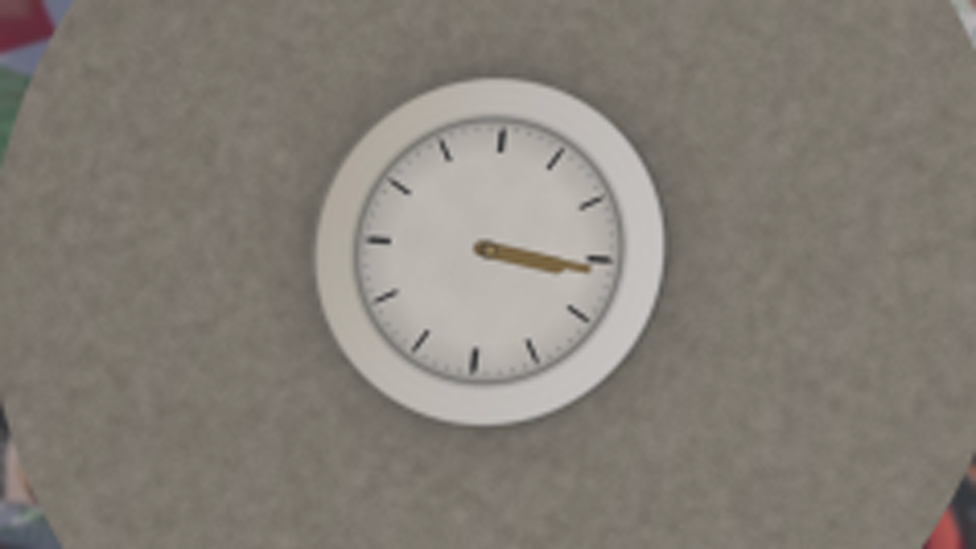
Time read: {"hour": 3, "minute": 16}
